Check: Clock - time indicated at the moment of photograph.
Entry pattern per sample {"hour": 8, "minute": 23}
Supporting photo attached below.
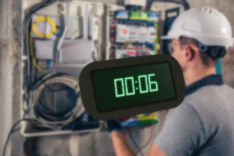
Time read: {"hour": 0, "minute": 6}
